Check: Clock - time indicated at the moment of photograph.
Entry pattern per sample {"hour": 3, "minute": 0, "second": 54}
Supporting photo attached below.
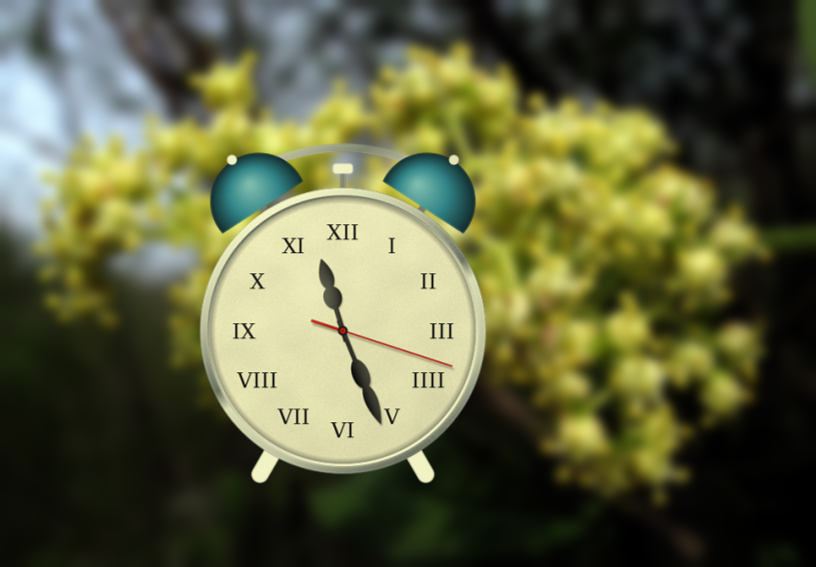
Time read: {"hour": 11, "minute": 26, "second": 18}
